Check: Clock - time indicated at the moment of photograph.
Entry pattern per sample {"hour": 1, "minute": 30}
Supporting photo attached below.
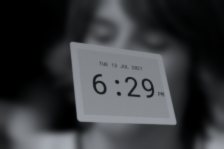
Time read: {"hour": 6, "minute": 29}
